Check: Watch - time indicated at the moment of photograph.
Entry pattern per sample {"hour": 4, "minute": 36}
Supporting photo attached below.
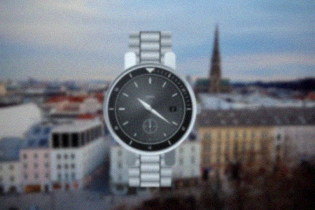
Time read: {"hour": 10, "minute": 21}
